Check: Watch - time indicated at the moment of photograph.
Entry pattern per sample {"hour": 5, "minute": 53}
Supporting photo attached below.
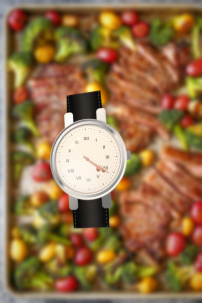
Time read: {"hour": 4, "minute": 21}
